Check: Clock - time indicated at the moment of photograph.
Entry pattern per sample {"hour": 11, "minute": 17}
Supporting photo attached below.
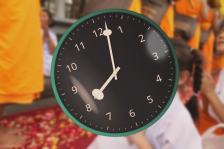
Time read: {"hour": 8, "minute": 2}
